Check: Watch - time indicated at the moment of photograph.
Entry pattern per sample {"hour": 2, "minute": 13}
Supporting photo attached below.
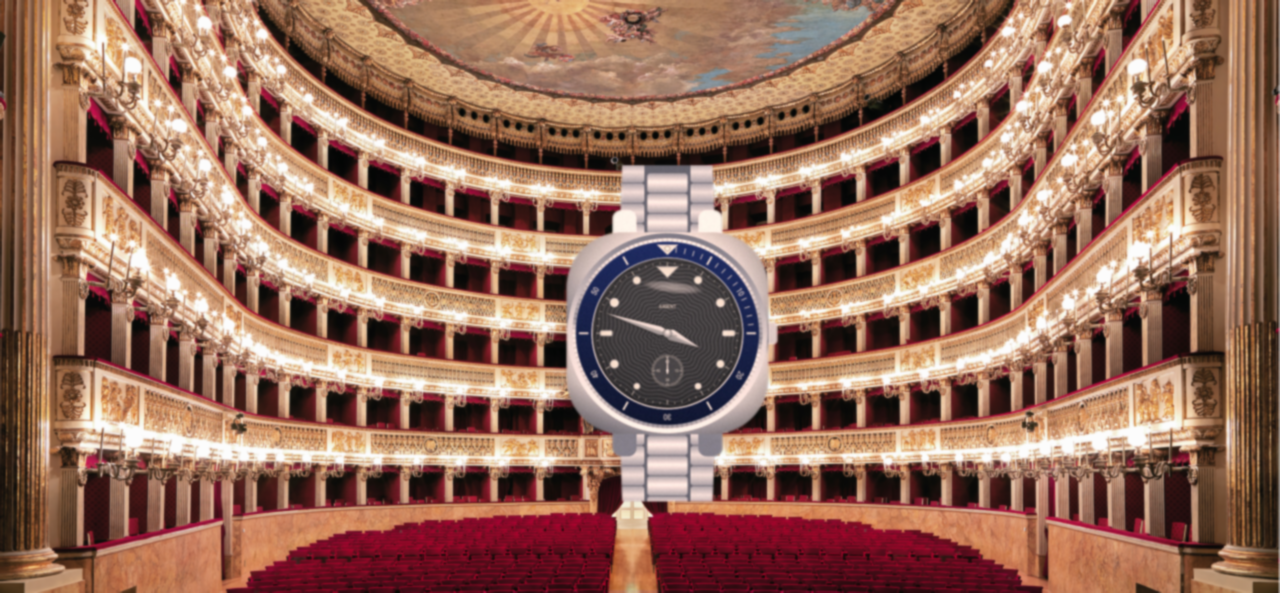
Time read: {"hour": 3, "minute": 48}
